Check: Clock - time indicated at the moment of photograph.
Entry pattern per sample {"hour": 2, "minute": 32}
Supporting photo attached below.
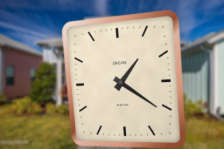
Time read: {"hour": 1, "minute": 21}
